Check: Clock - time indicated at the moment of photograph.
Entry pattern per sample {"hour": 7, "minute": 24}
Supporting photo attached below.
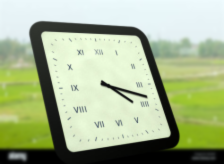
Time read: {"hour": 4, "minute": 18}
